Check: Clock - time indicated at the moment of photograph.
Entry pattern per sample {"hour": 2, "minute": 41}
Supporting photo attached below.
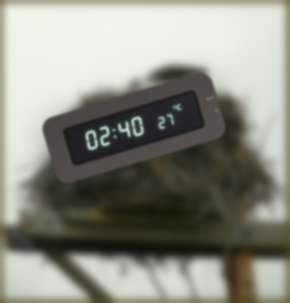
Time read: {"hour": 2, "minute": 40}
